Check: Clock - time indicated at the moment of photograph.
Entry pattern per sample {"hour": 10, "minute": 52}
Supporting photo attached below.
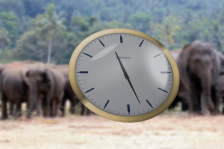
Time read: {"hour": 11, "minute": 27}
